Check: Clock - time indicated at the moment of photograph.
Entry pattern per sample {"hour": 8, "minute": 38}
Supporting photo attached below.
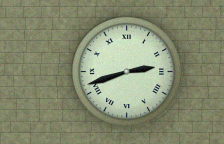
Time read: {"hour": 2, "minute": 42}
